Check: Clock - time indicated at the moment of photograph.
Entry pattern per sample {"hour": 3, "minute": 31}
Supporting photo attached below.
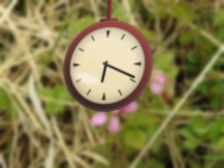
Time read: {"hour": 6, "minute": 19}
